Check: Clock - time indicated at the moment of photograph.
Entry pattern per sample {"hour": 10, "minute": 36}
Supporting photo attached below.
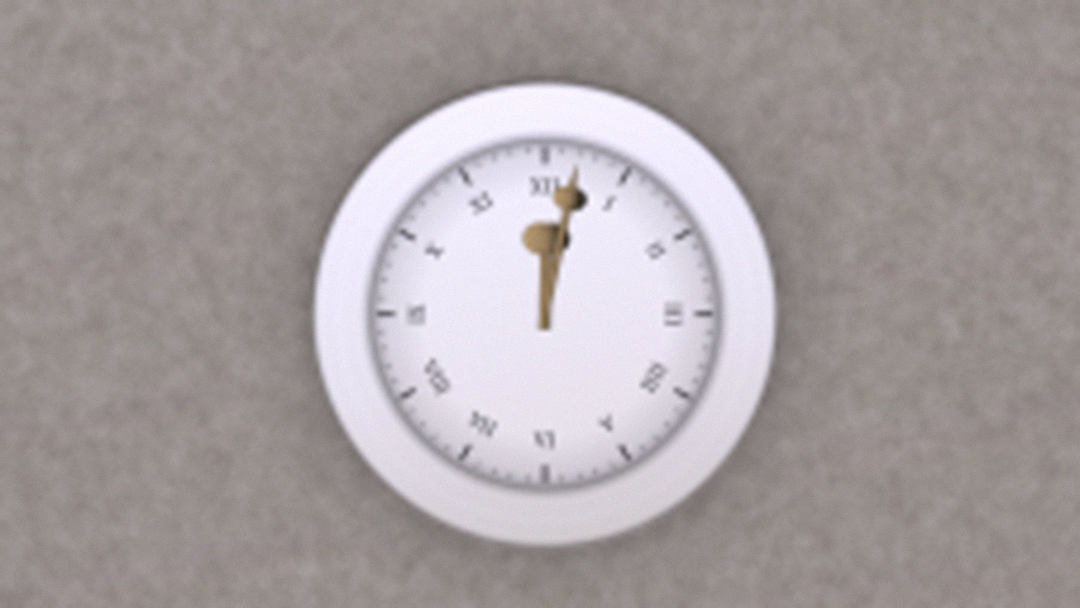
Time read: {"hour": 12, "minute": 2}
